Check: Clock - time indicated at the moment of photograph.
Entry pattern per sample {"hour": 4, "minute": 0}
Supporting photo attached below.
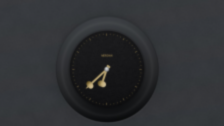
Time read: {"hour": 6, "minute": 38}
